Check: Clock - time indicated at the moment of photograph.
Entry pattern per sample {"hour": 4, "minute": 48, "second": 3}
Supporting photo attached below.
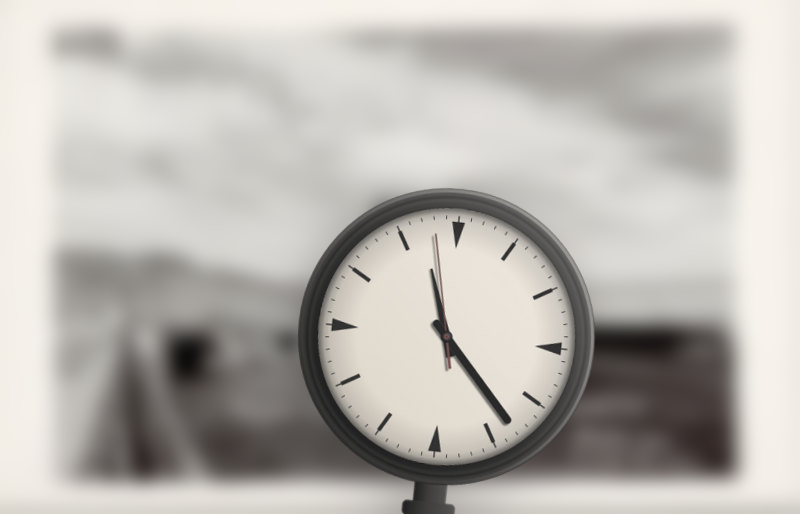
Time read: {"hour": 11, "minute": 22, "second": 58}
